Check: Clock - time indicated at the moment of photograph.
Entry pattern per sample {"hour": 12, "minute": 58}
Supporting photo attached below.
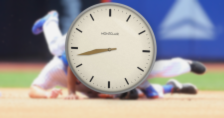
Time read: {"hour": 8, "minute": 43}
